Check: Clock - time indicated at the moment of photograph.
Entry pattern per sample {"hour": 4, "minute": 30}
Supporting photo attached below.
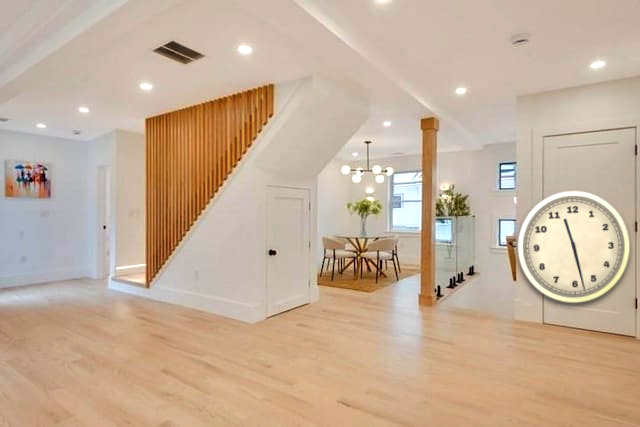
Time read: {"hour": 11, "minute": 28}
